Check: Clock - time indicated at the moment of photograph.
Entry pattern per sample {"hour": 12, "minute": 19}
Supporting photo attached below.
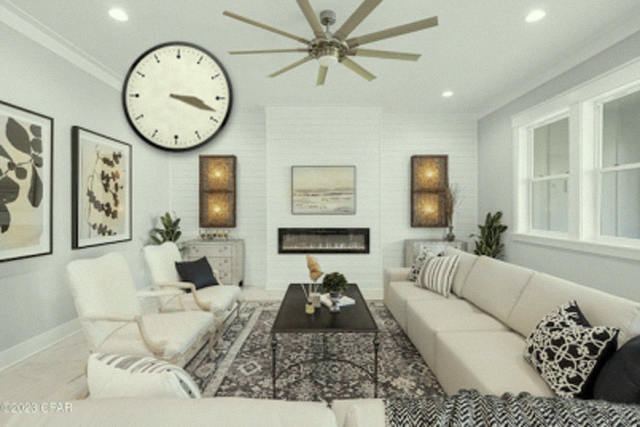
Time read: {"hour": 3, "minute": 18}
